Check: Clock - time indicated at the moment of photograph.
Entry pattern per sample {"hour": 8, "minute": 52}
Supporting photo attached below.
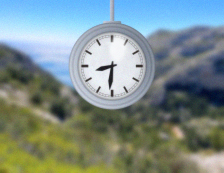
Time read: {"hour": 8, "minute": 31}
